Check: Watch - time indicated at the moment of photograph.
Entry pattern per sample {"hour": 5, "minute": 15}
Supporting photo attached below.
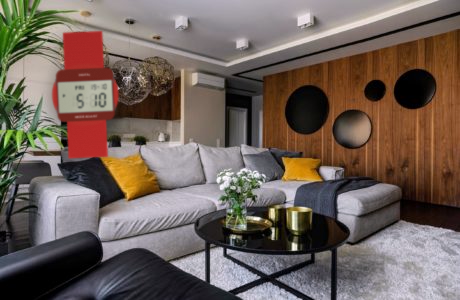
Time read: {"hour": 5, "minute": 10}
